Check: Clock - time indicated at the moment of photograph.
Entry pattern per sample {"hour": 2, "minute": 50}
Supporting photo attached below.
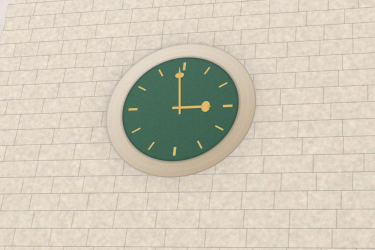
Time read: {"hour": 2, "minute": 59}
